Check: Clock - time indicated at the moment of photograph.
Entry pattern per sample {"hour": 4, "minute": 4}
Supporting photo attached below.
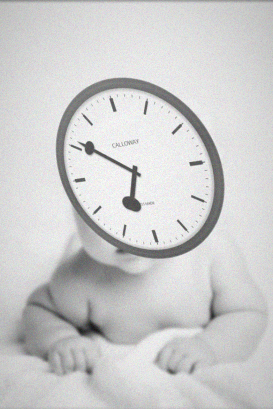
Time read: {"hour": 6, "minute": 51}
